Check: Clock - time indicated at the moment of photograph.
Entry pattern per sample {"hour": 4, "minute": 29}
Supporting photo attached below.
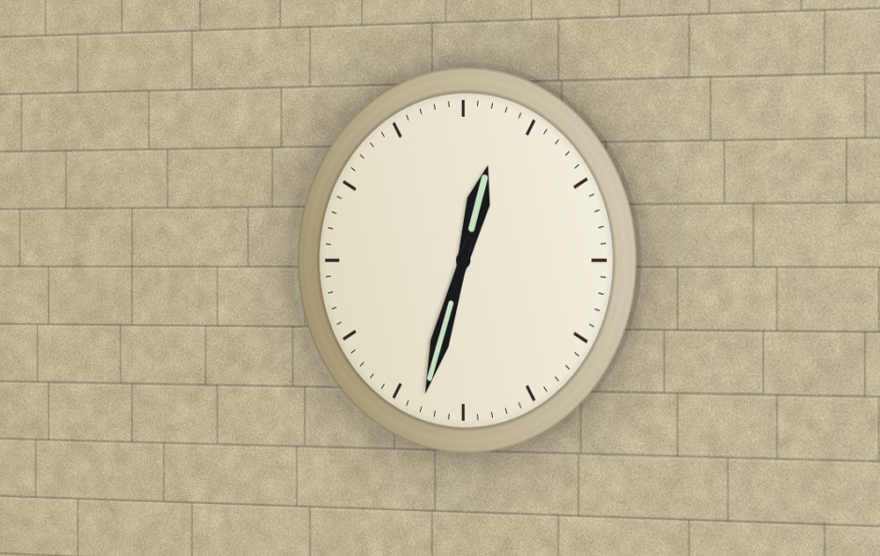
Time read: {"hour": 12, "minute": 33}
